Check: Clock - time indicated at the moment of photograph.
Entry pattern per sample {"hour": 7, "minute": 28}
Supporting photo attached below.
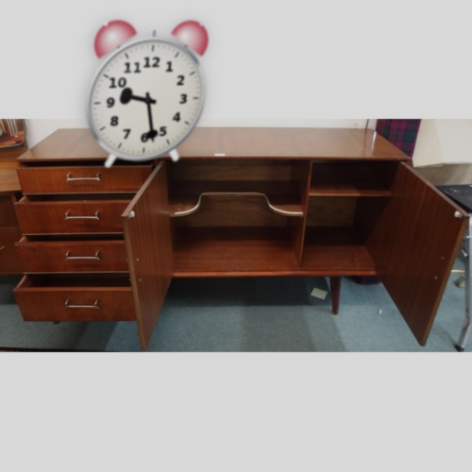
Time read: {"hour": 9, "minute": 28}
